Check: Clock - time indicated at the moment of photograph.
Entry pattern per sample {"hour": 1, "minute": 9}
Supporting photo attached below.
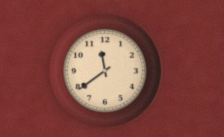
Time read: {"hour": 11, "minute": 39}
